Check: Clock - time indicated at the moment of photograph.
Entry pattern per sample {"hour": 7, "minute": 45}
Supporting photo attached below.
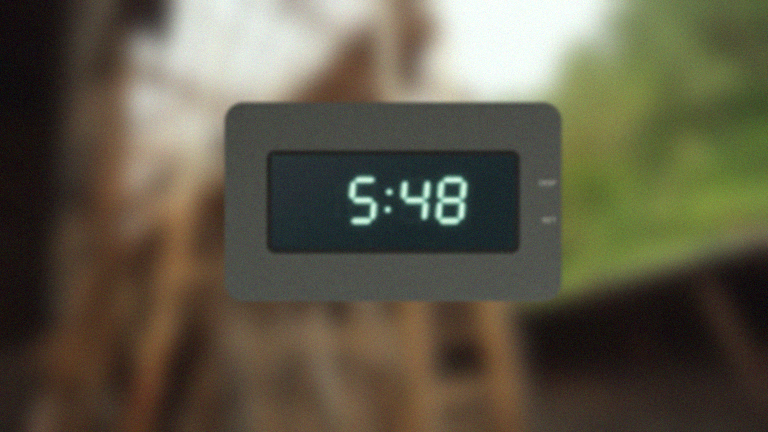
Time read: {"hour": 5, "minute": 48}
